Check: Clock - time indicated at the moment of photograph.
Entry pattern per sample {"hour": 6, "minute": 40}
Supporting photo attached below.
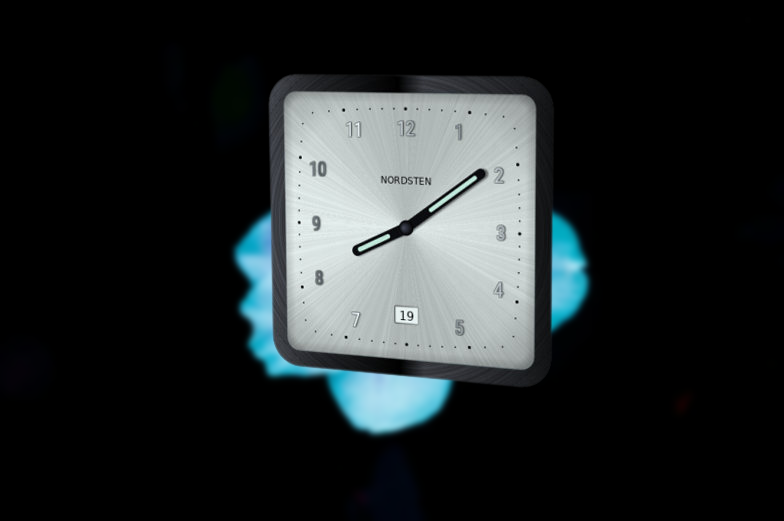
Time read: {"hour": 8, "minute": 9}
